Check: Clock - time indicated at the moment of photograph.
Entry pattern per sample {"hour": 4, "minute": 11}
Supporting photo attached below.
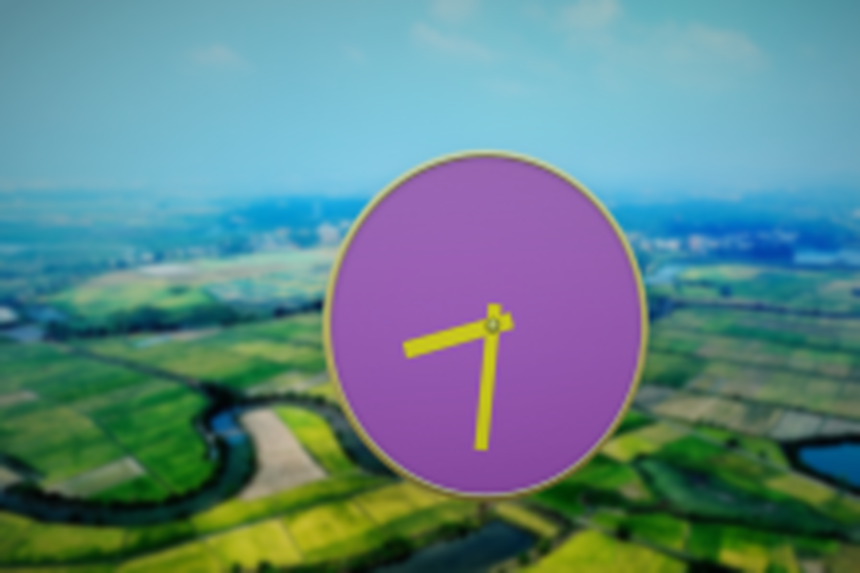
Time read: {"hour": 8, "minute": 31}
